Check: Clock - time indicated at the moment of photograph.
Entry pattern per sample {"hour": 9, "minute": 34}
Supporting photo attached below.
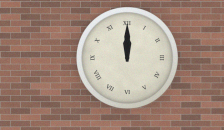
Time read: {"hour": 12, "minute": 0}
